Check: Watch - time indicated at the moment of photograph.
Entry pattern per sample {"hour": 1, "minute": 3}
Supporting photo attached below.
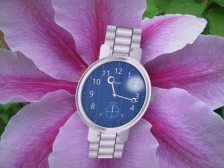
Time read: {"hour": 11, "minute": 17}
